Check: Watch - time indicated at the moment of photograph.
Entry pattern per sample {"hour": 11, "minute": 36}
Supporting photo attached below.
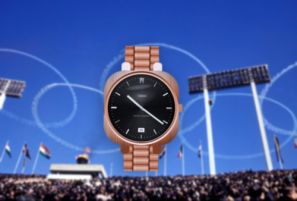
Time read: {"hour": 10, "minute": 21}
